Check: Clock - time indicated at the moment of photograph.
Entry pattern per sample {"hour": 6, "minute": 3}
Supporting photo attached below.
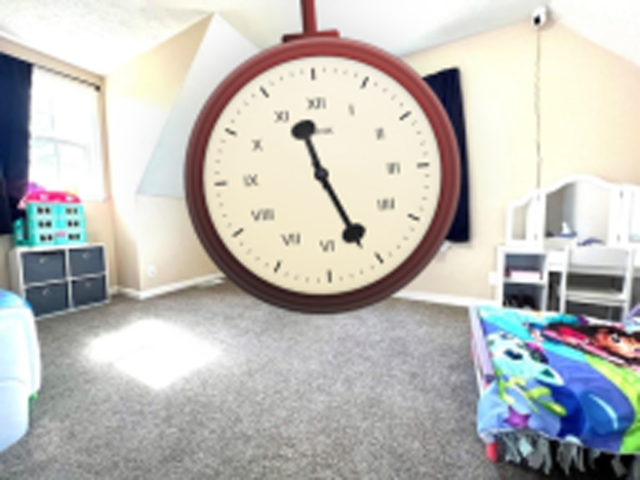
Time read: {"hour": 11, "minute": 26}
